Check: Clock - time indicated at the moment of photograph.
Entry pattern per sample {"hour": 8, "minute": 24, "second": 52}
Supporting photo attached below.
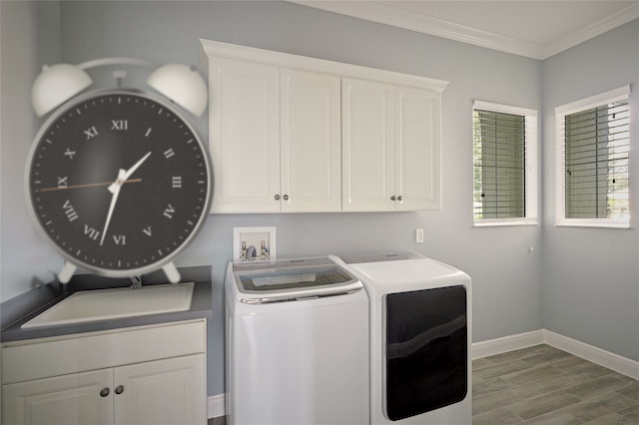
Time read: {"hour": 1, "minute": 32, "second": 44}
